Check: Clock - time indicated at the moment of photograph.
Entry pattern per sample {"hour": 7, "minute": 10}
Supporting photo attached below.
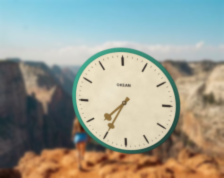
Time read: {"hour": 7, "minute": 35}
